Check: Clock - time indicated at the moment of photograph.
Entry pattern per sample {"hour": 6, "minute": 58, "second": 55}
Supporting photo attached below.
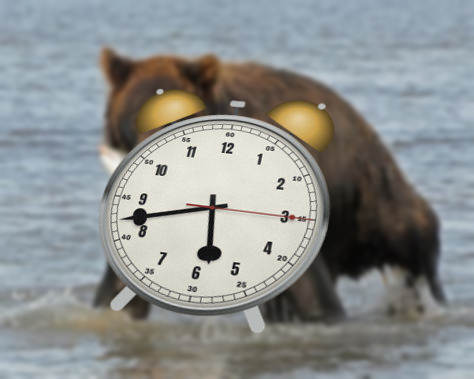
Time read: {"hour": 5, "minute": 42, "second": 15}
